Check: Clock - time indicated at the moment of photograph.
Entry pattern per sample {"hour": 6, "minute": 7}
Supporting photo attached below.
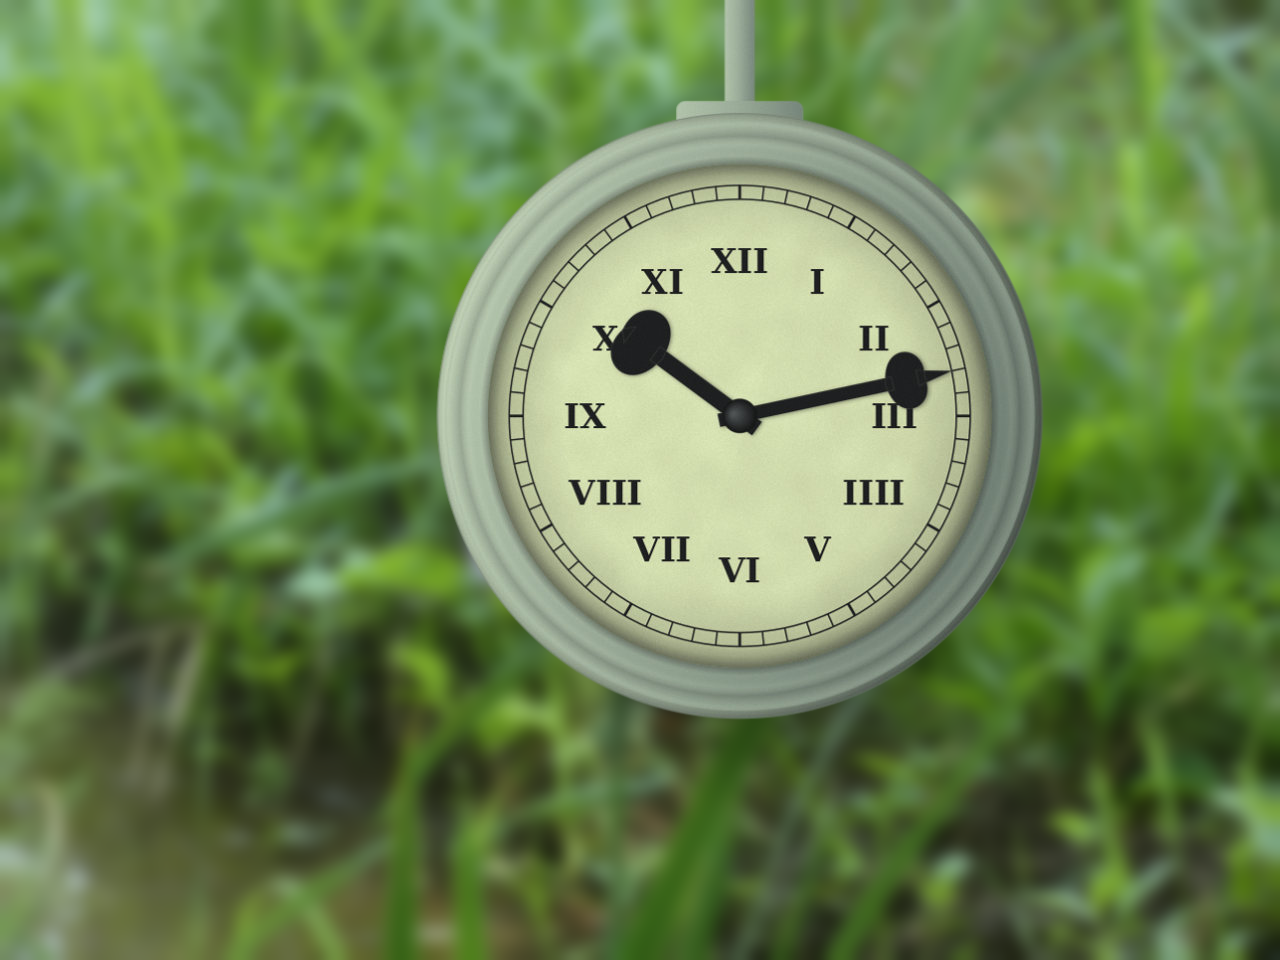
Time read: {"hour": 10, "minute": 13}
